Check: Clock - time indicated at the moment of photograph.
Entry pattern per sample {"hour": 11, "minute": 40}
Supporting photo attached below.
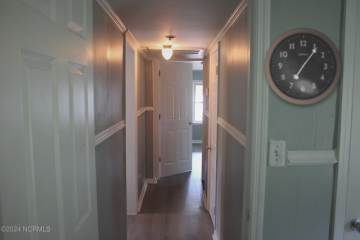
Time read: {"hour": 7, "minute": 6}
